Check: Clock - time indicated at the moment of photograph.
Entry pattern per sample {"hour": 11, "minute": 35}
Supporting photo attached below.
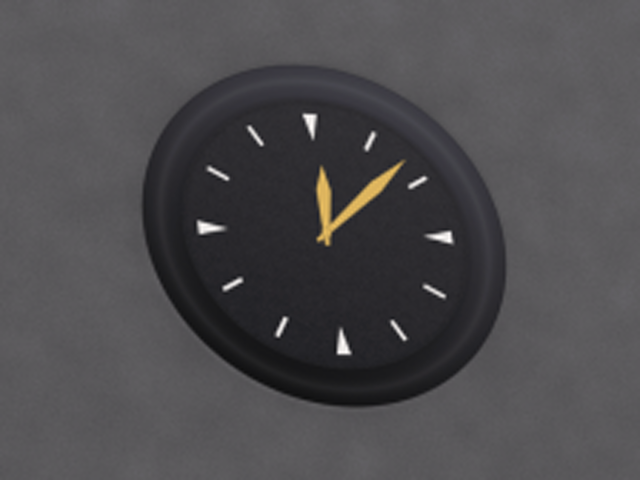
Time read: {"hour": 12, "minute": 8}
